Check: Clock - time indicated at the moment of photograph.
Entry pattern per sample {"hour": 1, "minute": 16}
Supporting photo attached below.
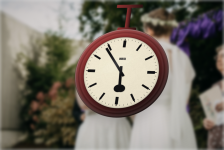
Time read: {"hour": 5, "minute": 54}
